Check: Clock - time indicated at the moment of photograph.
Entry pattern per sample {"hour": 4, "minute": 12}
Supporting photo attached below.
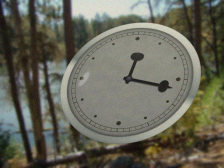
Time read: {"hour": 12, "minute": 17}
